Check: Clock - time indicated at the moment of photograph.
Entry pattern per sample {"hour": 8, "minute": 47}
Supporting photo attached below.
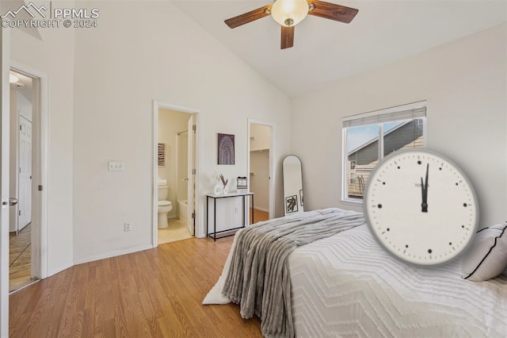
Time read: {"hour": 12, "minute": 2}
